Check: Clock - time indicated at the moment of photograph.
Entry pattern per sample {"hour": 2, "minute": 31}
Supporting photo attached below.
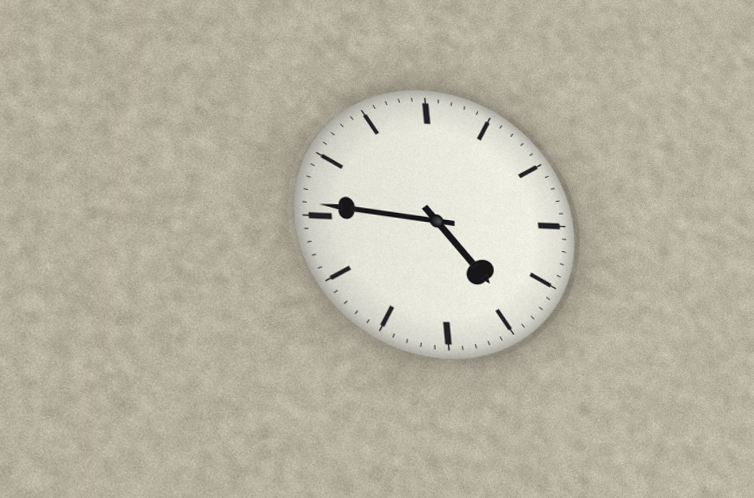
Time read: {"hour": 4, "minute": 46}
